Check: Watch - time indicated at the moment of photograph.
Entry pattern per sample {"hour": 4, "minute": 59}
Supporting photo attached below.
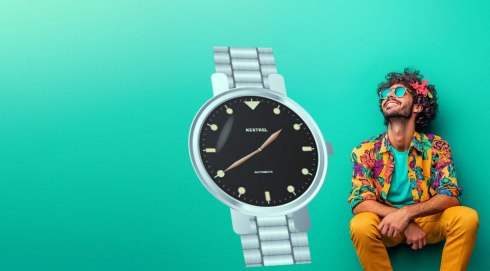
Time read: {"hour": 1, "minute": 40}
